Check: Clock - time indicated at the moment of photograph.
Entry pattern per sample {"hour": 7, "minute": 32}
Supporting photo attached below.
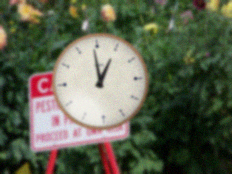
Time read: {"hour": 12, "minute": 59}
